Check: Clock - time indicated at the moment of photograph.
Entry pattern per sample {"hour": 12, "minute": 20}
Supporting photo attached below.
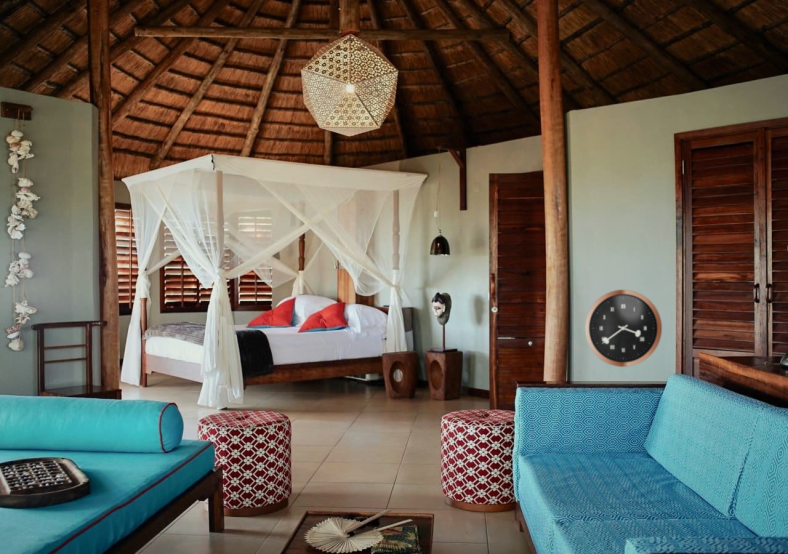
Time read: {"hour": 3, "minute": 39}
